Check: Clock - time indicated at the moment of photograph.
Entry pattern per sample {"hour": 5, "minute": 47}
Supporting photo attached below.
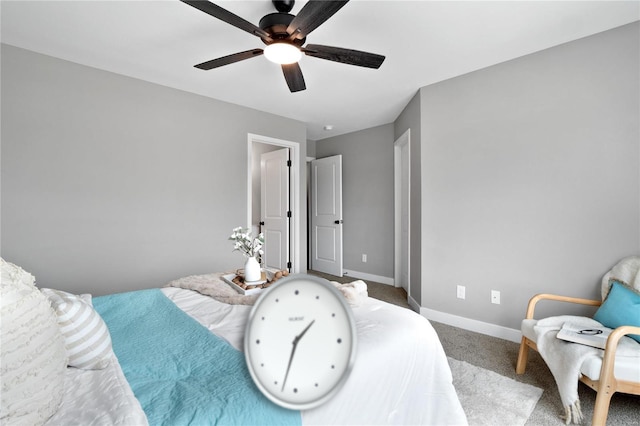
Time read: {"hour": 1, "minute": 33}
